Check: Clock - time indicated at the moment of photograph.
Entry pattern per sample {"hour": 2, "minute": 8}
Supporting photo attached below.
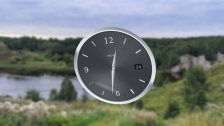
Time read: {"hour": 12, "minute": 32}
